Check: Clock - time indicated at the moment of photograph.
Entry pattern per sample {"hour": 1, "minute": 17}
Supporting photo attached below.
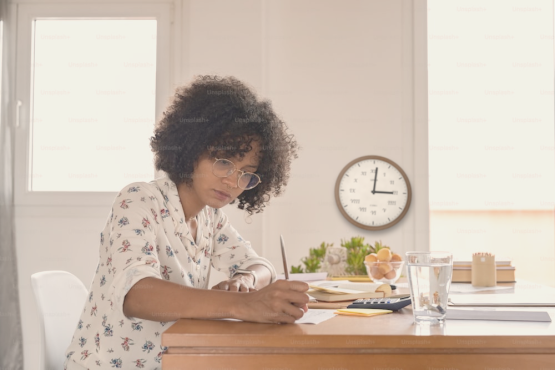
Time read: {"hour": 3, "minute": 1}
